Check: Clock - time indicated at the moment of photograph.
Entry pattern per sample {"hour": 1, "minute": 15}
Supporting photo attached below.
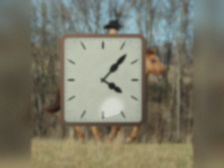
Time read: {"hour": 4, "minute": 7}
